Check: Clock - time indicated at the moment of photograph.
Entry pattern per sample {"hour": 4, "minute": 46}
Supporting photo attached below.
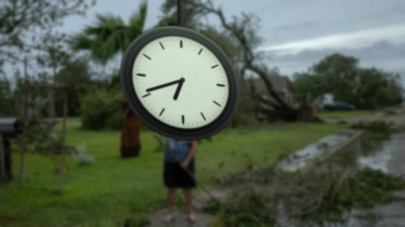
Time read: {"hour": 6, "minute": 41}
